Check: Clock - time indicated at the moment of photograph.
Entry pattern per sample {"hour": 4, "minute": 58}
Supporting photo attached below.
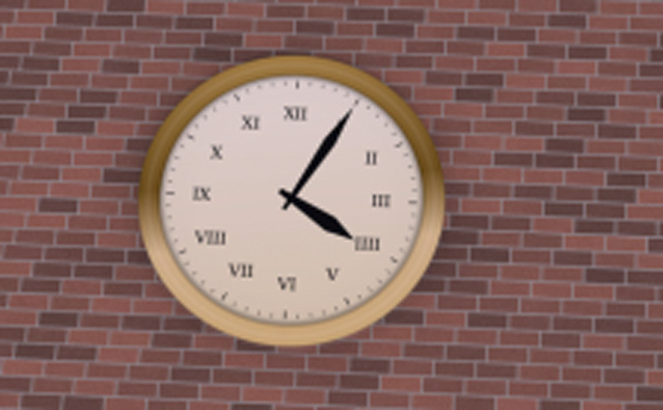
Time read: {"hour": 4, "minute": 5}
